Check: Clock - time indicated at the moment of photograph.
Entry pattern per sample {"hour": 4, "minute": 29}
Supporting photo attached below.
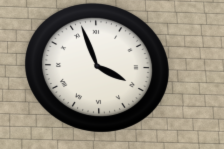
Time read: {"hour": 3, "minute": 57}
